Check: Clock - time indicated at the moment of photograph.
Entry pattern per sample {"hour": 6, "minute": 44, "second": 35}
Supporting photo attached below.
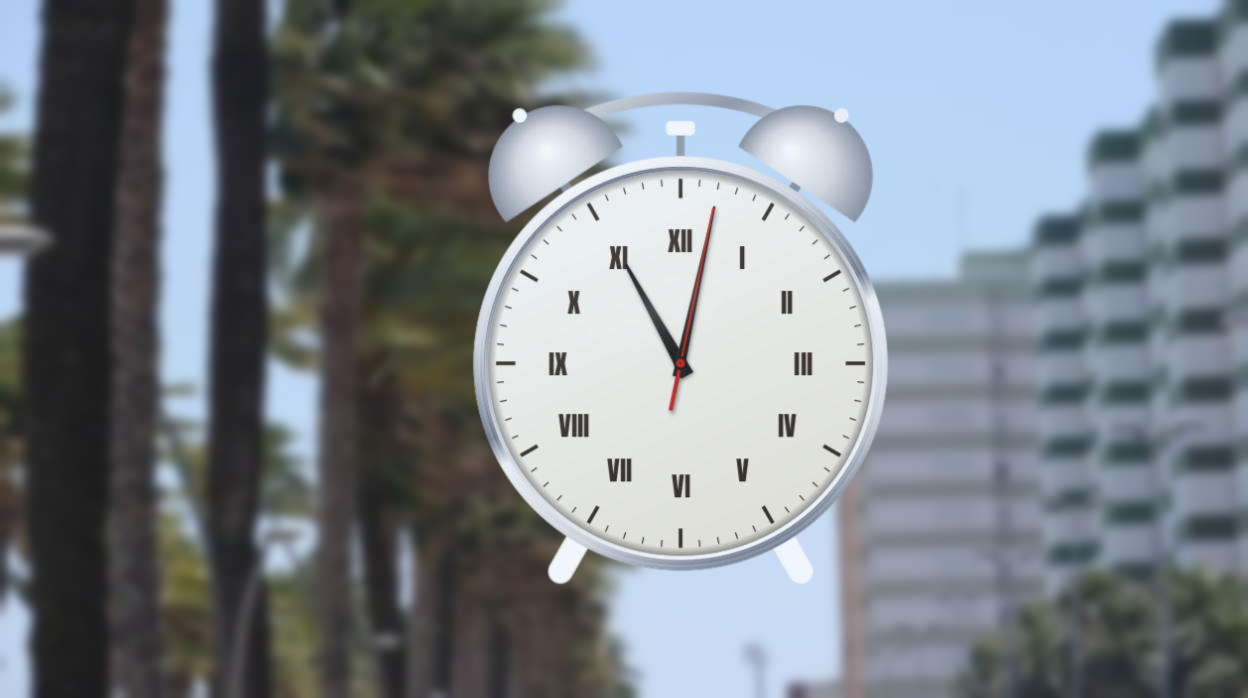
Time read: {"hour": 11, "minute": 2, "second": 2}
